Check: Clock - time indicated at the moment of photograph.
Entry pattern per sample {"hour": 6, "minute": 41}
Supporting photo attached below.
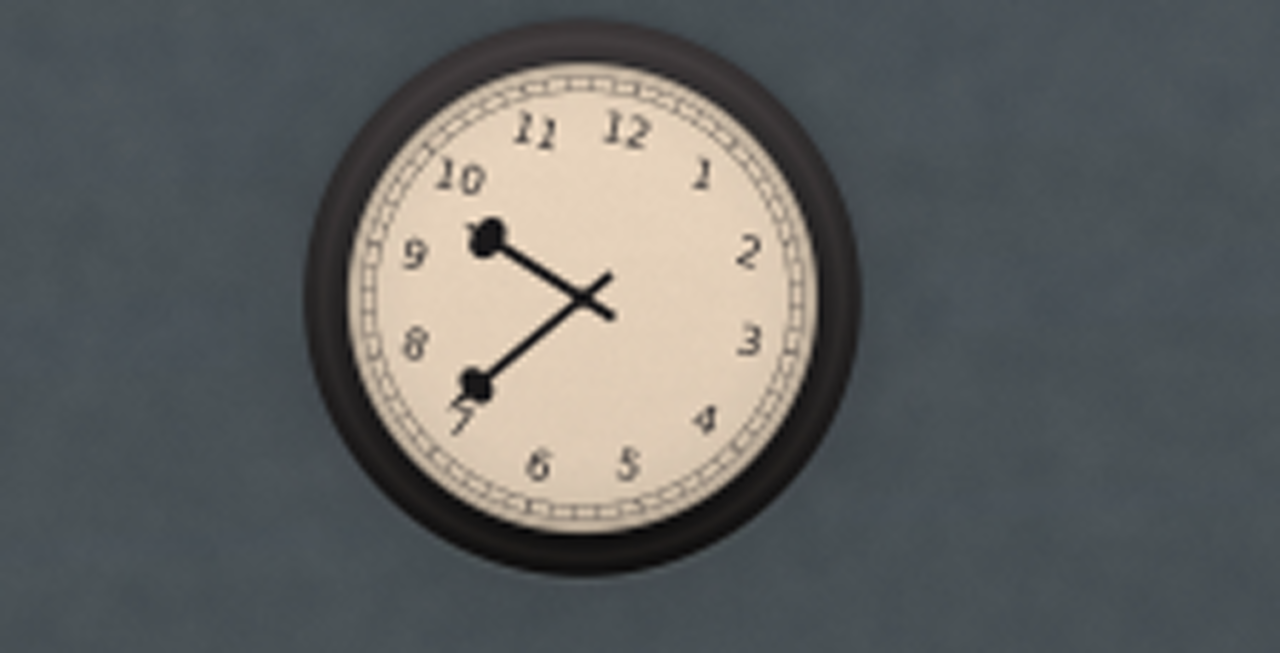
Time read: {"hour": 9, "minute": 36}
